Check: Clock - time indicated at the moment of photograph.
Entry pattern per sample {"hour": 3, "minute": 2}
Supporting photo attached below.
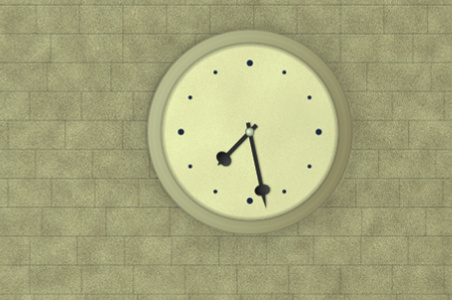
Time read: {"hour": 7, "minute": 28}
